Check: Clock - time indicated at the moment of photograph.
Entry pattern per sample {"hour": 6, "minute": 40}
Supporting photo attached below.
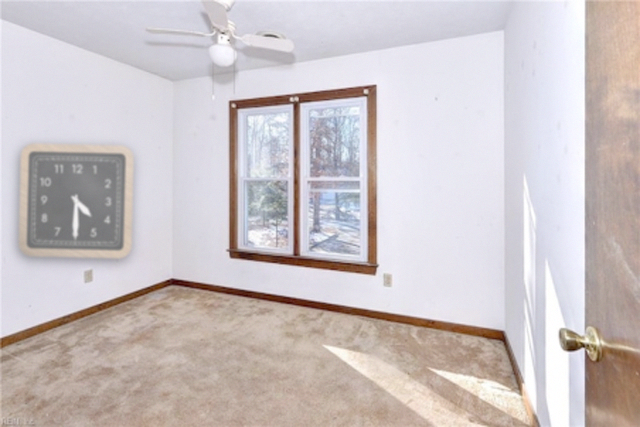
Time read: {"hour": 4, "minute": 30}
